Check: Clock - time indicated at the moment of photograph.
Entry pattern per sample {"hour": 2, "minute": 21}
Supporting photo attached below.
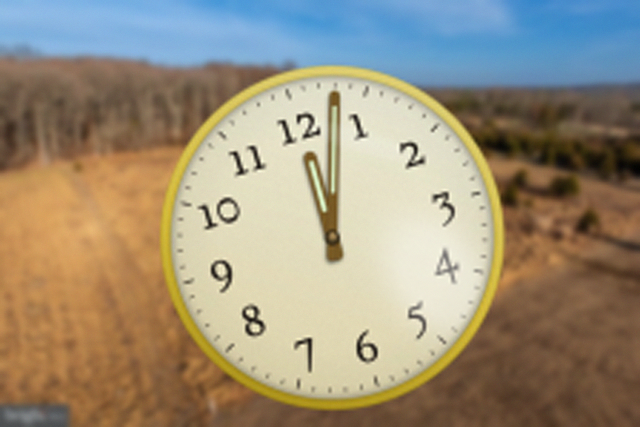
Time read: {"hour": 12, "minute": 3}
